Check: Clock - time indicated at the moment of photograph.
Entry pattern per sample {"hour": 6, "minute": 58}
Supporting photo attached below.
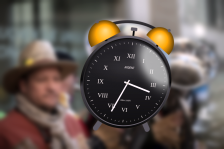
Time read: {"hour": 3, "minute": 34}
